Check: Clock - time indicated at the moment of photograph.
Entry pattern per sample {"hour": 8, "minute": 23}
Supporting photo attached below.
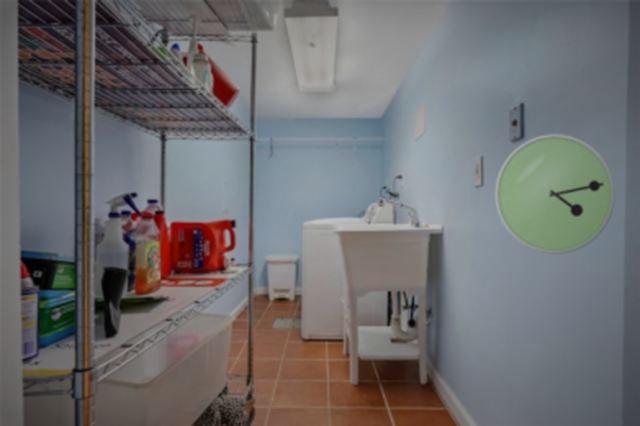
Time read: {"hour": 4, "minute": 13}
